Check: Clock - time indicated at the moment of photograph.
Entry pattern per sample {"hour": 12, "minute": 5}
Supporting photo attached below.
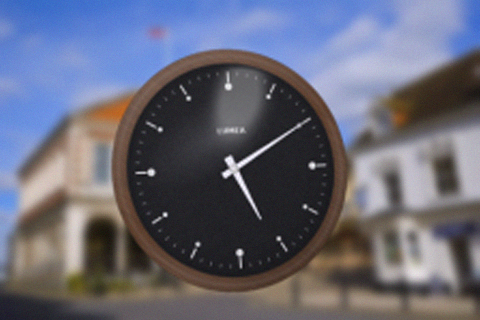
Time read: {"hour": 5, "minute": 10}
